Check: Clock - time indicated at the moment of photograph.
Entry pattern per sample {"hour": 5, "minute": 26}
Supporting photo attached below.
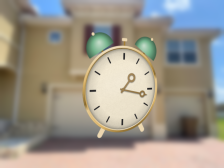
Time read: {"hour": 1, "minute": 17}
